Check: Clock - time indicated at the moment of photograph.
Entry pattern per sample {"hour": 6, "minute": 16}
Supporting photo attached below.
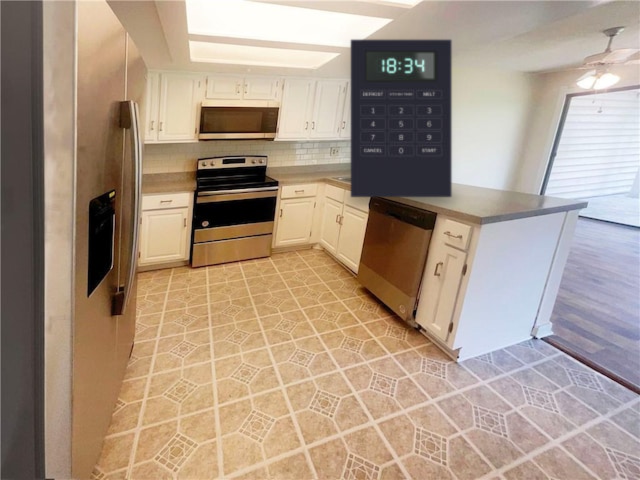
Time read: {"hour": 18, "minute": 34}
